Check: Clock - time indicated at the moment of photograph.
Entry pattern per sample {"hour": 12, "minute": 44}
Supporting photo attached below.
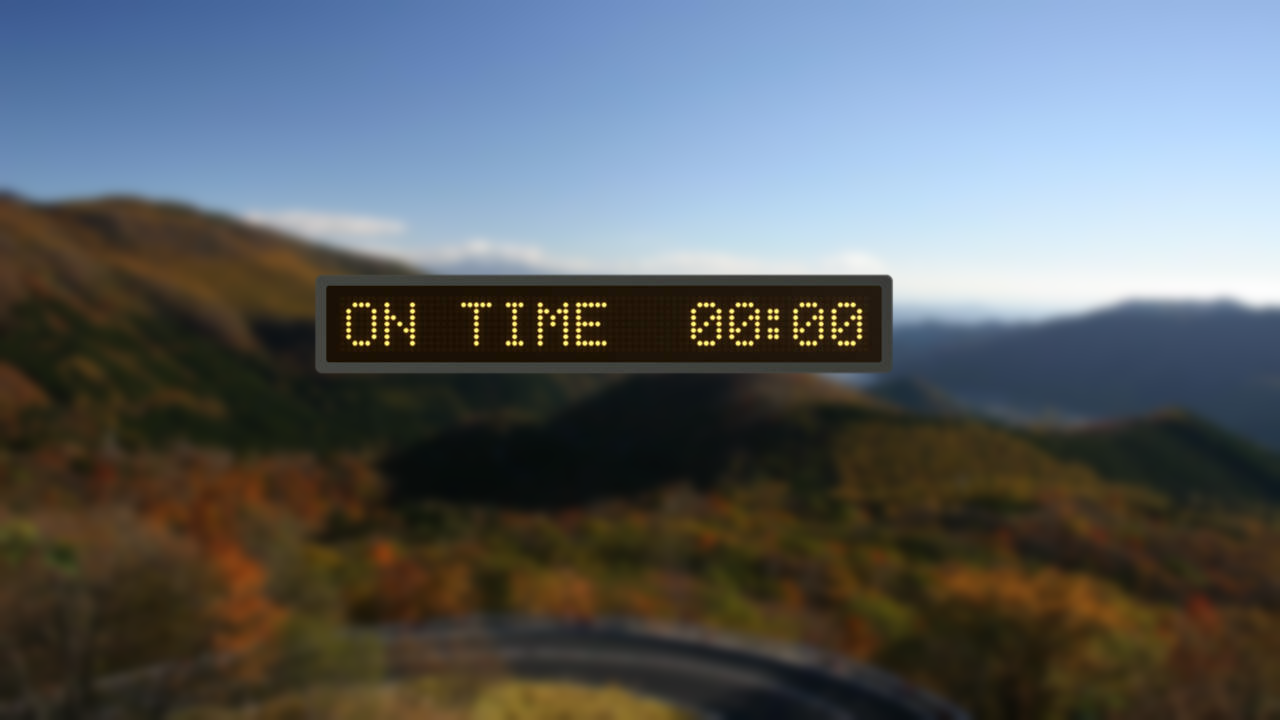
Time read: {"hour": 0, "minute": 0}
